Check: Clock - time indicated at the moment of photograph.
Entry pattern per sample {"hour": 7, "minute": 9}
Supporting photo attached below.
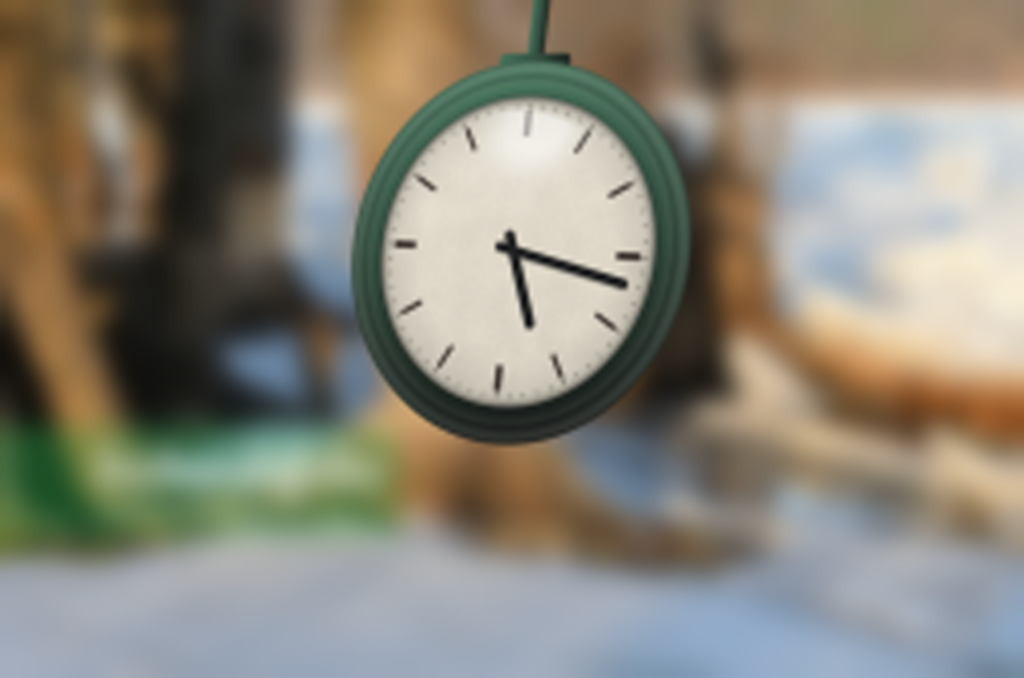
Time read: {"hour": 5, "minute": 17}
